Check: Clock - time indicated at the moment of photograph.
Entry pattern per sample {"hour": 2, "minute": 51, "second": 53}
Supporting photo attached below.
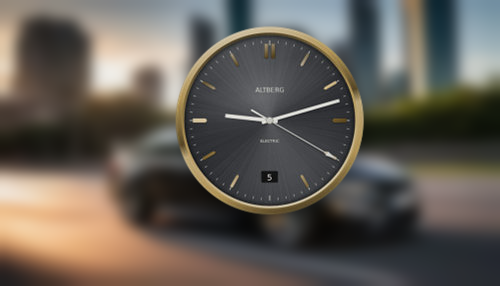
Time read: {"hour": 9, "minute": 12, "second": 20}
